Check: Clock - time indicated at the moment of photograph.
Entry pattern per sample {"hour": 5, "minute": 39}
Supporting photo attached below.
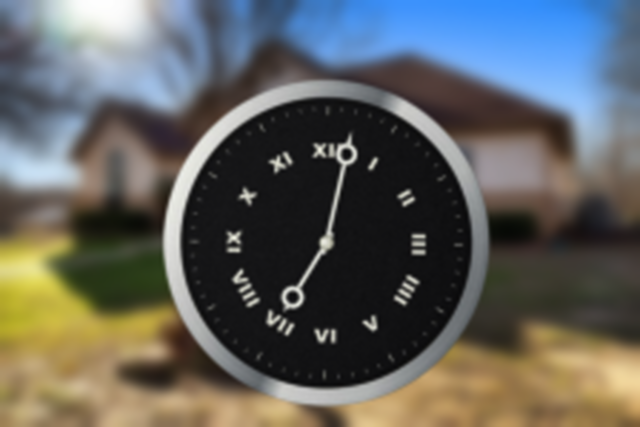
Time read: {"hour": 7, "minute": 2}
